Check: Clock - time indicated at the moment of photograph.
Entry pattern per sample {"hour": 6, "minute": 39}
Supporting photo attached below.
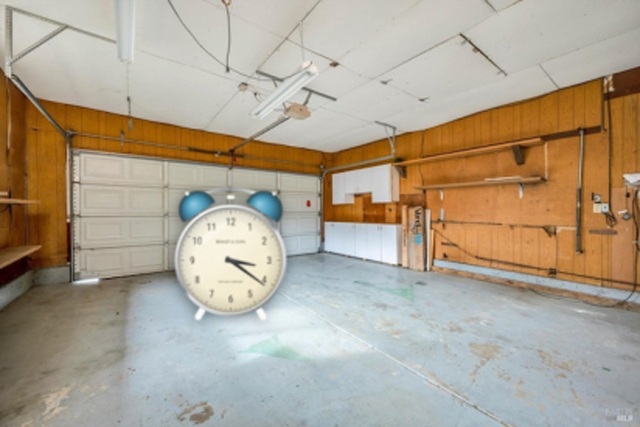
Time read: {"hour": 3, "minute": 21}
